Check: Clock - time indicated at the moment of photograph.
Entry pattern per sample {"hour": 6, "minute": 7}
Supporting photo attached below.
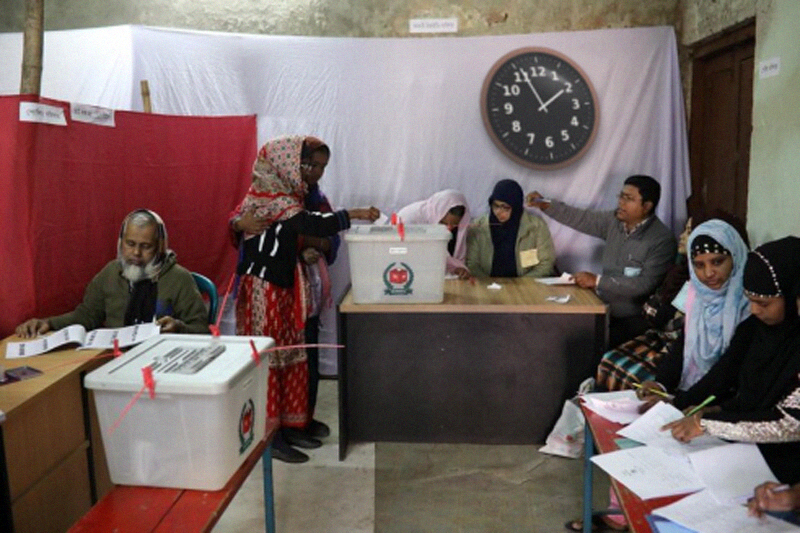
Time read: {"hour": 1, "minute": 56}
